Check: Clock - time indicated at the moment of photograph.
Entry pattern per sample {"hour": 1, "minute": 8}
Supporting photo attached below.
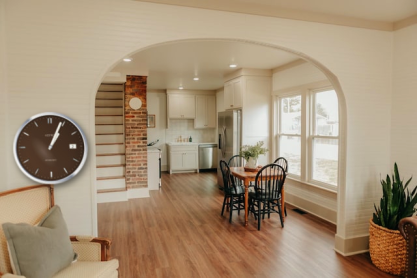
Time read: {"hour": 1, "minute": 4}
